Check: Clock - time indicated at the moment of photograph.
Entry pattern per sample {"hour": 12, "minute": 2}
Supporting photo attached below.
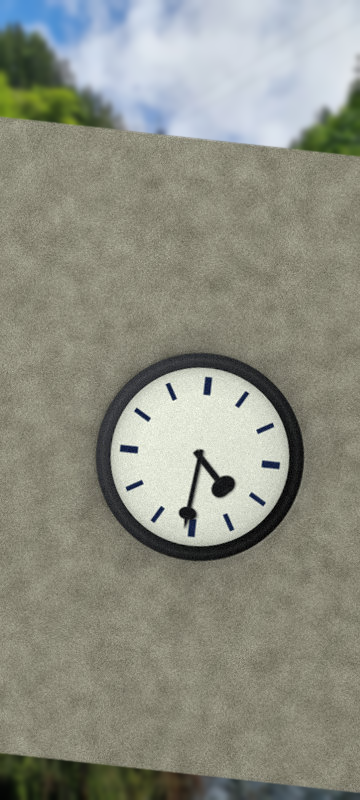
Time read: {"hour": 4, "minute": 31}
